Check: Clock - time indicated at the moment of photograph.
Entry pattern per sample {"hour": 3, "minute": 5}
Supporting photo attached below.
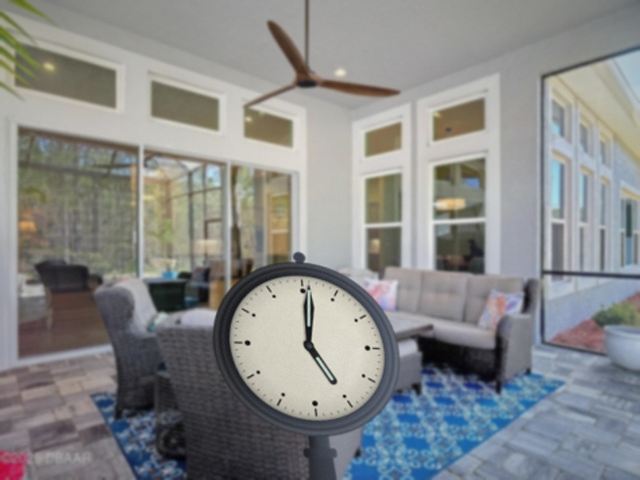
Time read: {"hour": 5, "minute": 1}
